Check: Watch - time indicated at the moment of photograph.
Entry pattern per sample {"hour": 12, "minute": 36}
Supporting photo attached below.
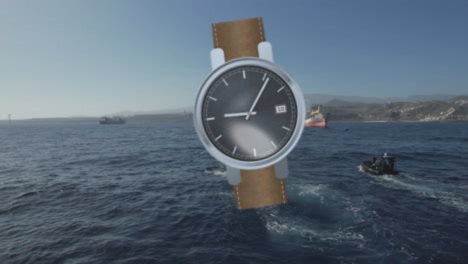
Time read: {"hour": 9, "minute": 6}
